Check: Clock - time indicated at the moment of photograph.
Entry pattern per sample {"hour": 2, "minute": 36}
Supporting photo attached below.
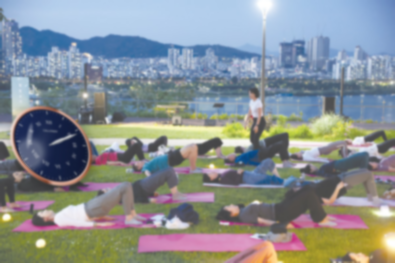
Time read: {"hour": 2, "minute": 11}
